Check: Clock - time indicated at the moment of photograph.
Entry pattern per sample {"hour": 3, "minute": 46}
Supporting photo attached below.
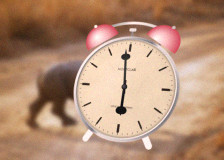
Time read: {"hour": 5, "minute": 59}
